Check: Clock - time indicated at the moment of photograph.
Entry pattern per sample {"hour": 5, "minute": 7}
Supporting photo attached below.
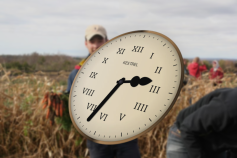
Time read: {"hour": 2, "minute": 33}
